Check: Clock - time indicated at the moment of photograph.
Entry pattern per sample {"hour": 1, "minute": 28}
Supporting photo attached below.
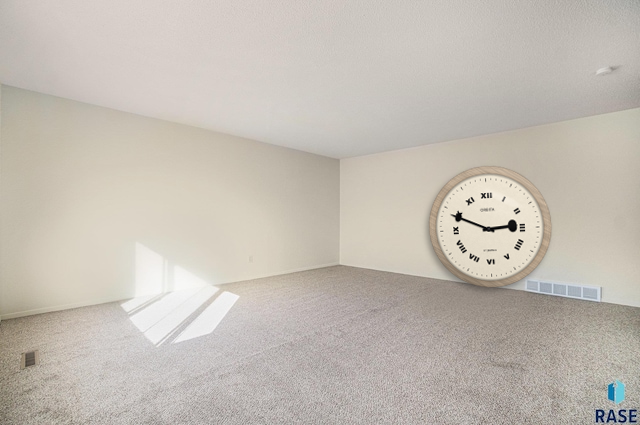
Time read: {"hour": 2, "minute": 49}
